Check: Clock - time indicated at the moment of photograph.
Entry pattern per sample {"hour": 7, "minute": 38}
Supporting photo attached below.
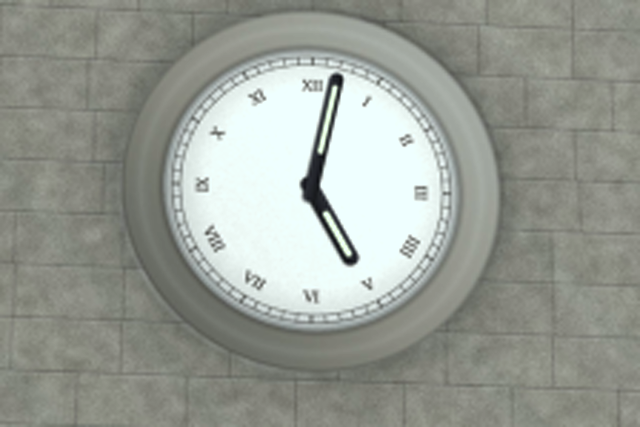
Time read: {"hour": 5, "minute": 2}
